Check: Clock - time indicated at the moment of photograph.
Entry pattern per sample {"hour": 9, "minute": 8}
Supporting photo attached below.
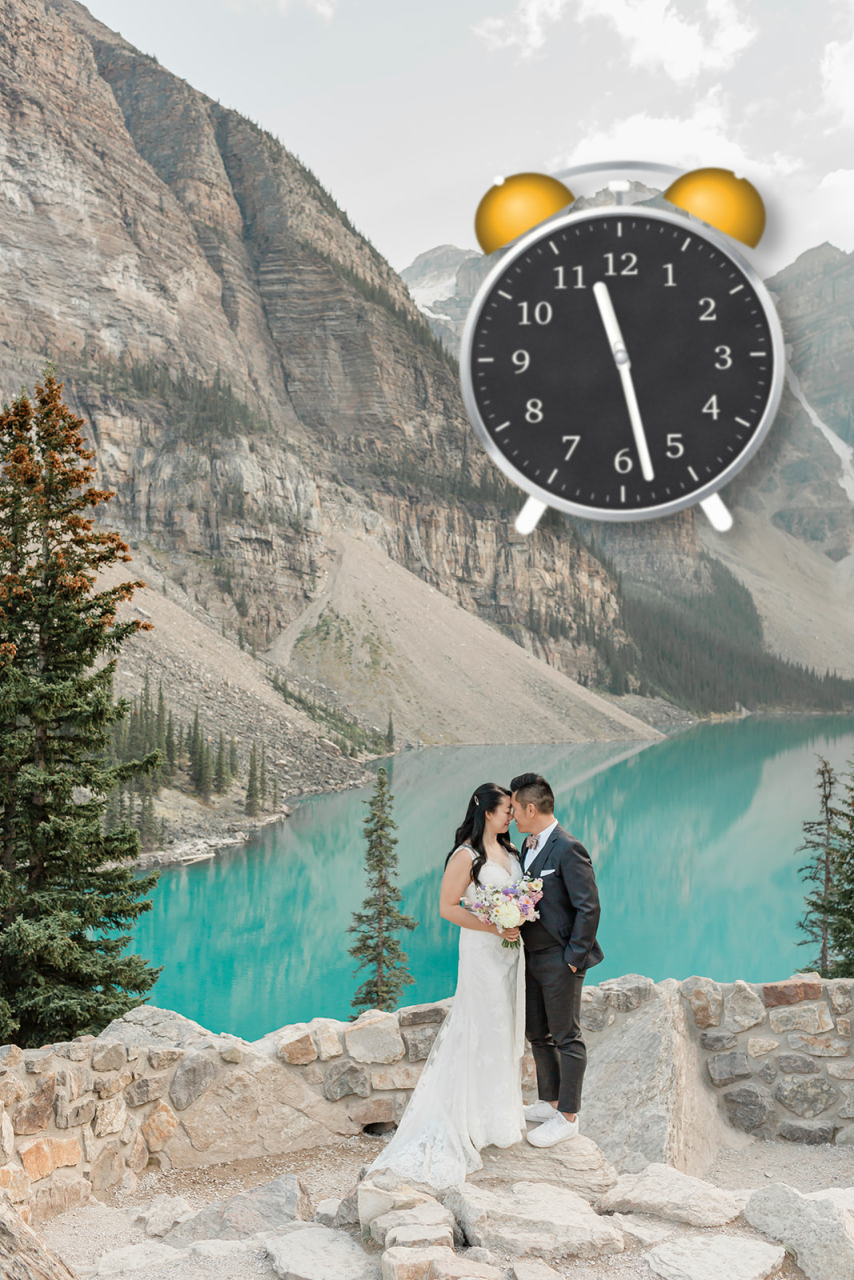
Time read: {"hour": 11, "minute": 28}
